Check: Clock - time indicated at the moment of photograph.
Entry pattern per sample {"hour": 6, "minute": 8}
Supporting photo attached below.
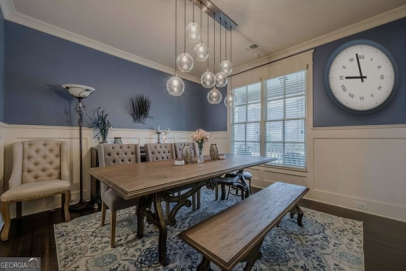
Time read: {"hour": 8, "minute": 58}
